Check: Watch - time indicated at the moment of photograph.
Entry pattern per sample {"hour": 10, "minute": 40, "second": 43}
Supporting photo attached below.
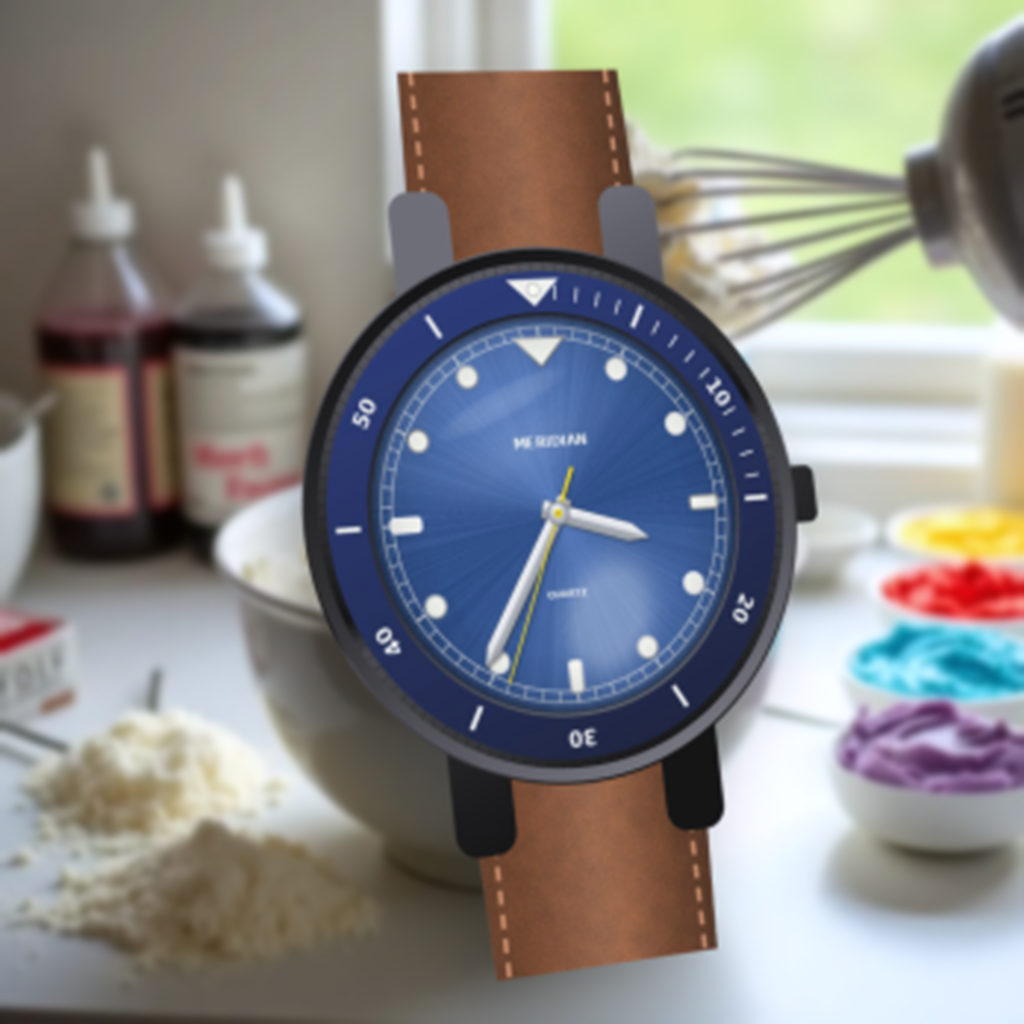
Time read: {"hour": 3, "minute": 35, "second": 34}
